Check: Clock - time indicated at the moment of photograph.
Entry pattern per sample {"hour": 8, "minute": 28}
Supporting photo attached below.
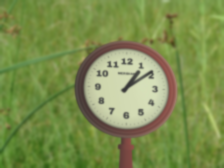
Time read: {"hour": 1, "minute": 9}
